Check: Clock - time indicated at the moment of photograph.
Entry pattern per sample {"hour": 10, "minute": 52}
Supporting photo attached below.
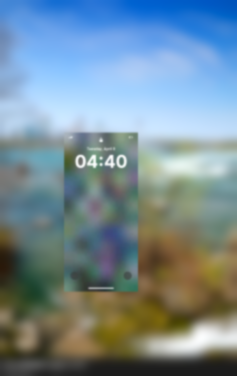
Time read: {"hour": 4, "minute": 40}
